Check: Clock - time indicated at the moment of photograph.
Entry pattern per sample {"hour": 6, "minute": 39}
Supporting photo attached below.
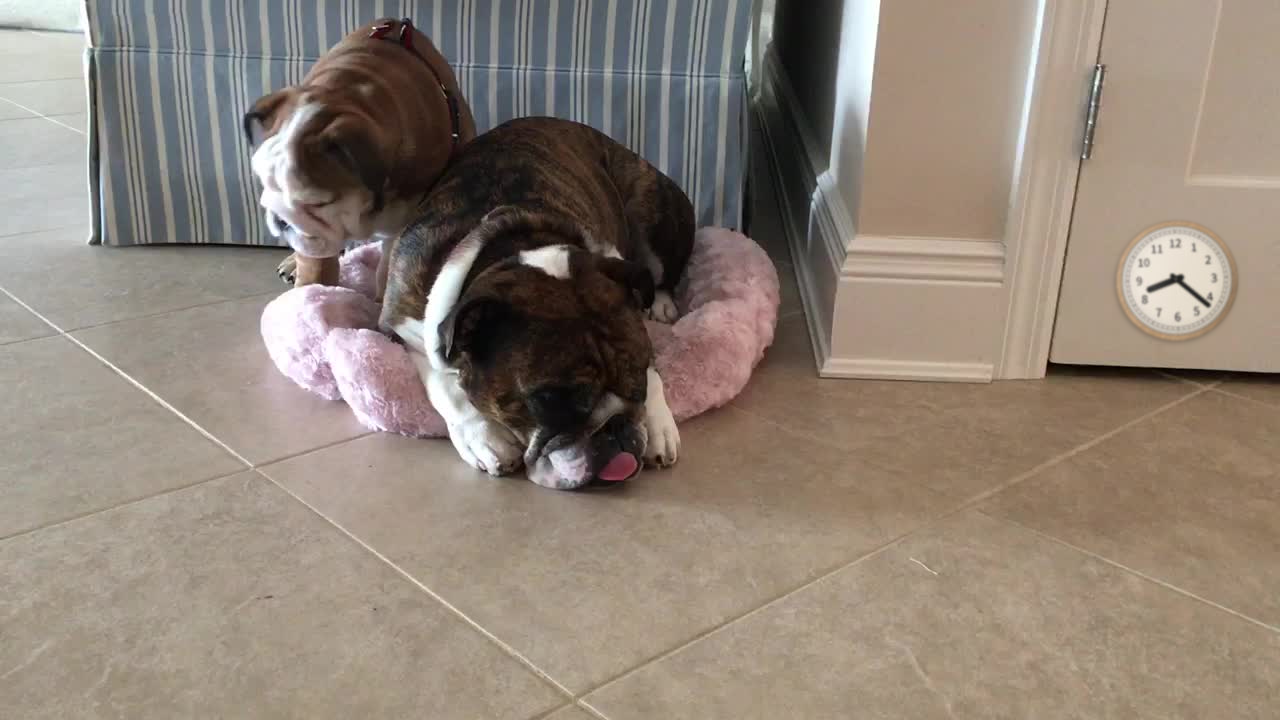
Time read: {"hour": 8, "minute": 22}
